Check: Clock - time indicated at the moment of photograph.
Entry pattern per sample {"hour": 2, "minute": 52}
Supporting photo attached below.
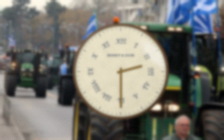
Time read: {"hour": 2, "minute": 30}
